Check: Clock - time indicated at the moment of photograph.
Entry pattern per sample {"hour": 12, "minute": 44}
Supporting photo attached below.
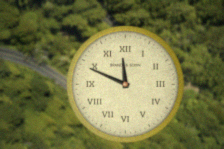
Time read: {"hour": 11, "minute": 49}
